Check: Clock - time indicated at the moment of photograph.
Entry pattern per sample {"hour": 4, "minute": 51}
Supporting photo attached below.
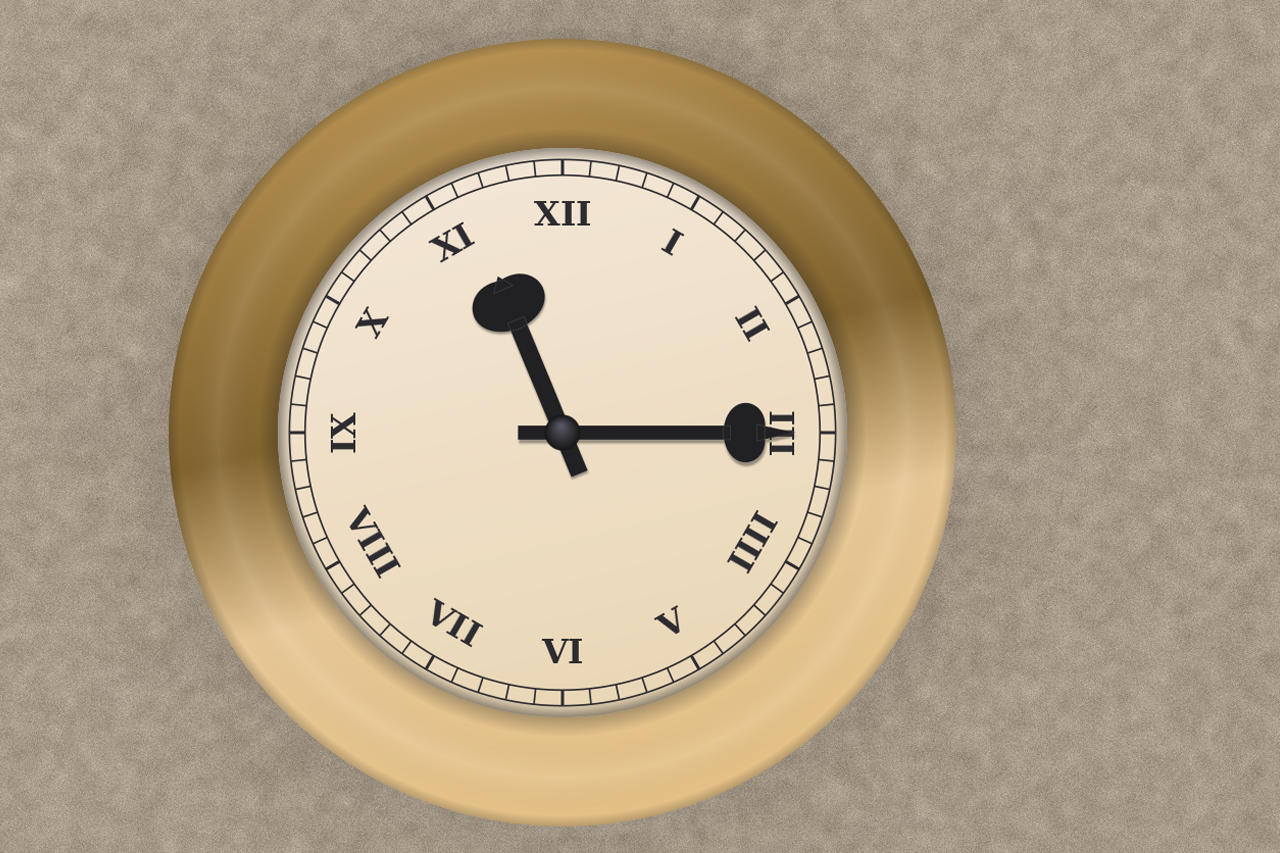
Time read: {"hour": 11, "minute": 15}
